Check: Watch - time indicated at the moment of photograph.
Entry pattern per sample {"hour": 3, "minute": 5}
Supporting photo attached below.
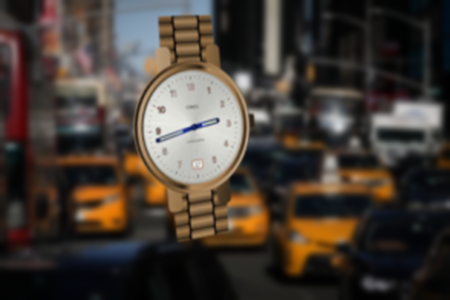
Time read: {"hour": 2, "minute": 43}
